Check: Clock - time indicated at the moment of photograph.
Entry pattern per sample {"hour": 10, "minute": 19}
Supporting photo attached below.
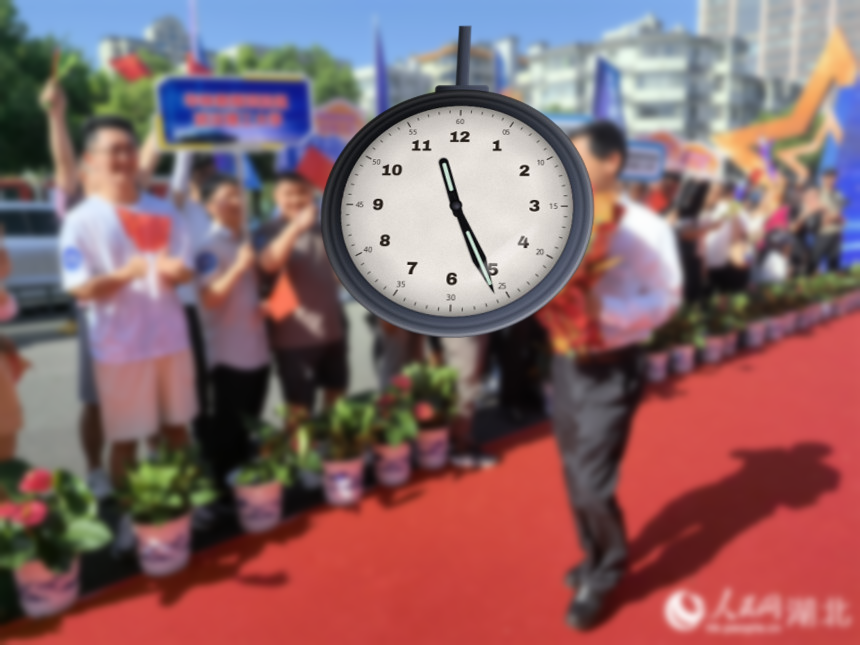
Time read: {"hour": 11, "minute": 26}
